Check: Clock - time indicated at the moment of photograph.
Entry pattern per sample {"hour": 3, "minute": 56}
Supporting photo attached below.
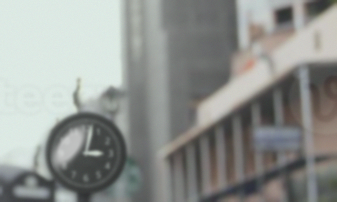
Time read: {"hour": 3, "minute": 2}
